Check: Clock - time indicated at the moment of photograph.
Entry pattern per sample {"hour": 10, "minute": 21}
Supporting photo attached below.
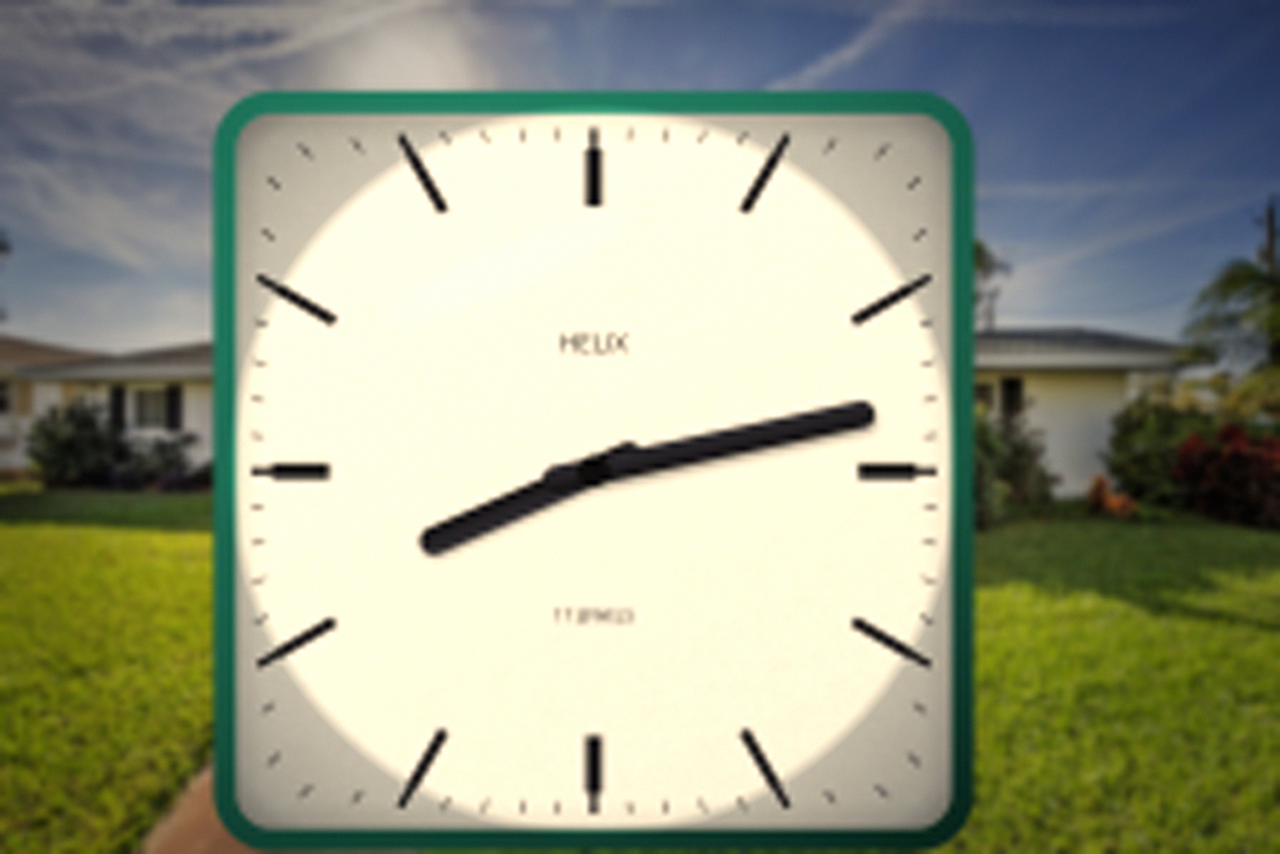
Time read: {"hour": 8, "minute": 13}
